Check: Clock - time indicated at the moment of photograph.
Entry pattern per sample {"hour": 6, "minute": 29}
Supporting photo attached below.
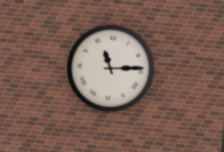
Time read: {"hour": 11, "minute": 14}
